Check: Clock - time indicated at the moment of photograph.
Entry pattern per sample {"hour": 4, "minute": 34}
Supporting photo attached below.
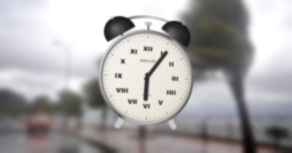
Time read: {"hour": 6, "minute": 6}
